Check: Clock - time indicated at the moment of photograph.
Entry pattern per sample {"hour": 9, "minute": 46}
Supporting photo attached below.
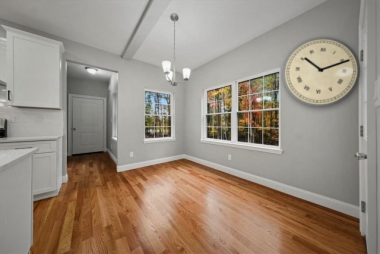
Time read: {"hour": 10, "minute": 11}
